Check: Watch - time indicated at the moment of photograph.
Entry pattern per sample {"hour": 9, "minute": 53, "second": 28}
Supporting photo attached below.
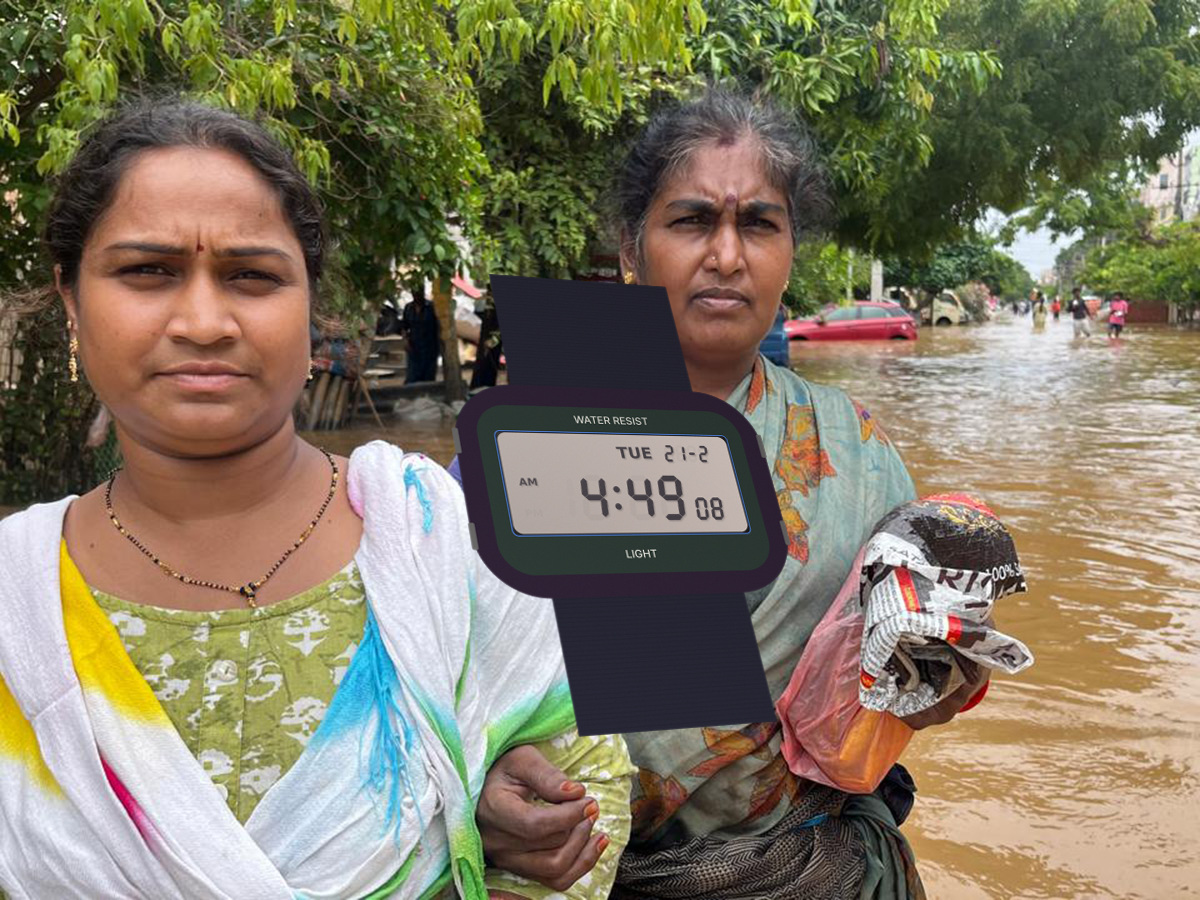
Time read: {"hour": 4, "minute": 49, "second": 8}
